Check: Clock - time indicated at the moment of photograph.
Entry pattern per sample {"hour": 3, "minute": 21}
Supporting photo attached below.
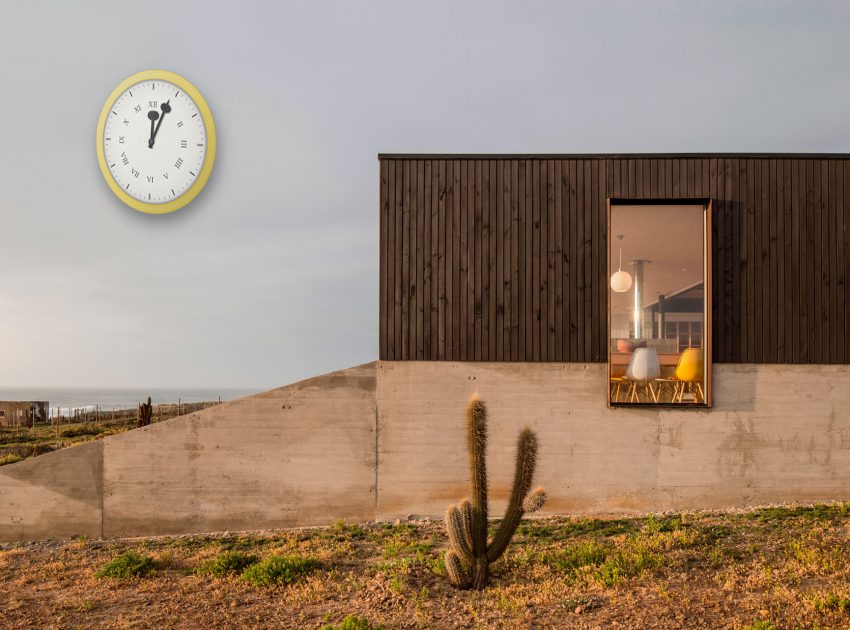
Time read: {"hour": 12, "minute": 4}
